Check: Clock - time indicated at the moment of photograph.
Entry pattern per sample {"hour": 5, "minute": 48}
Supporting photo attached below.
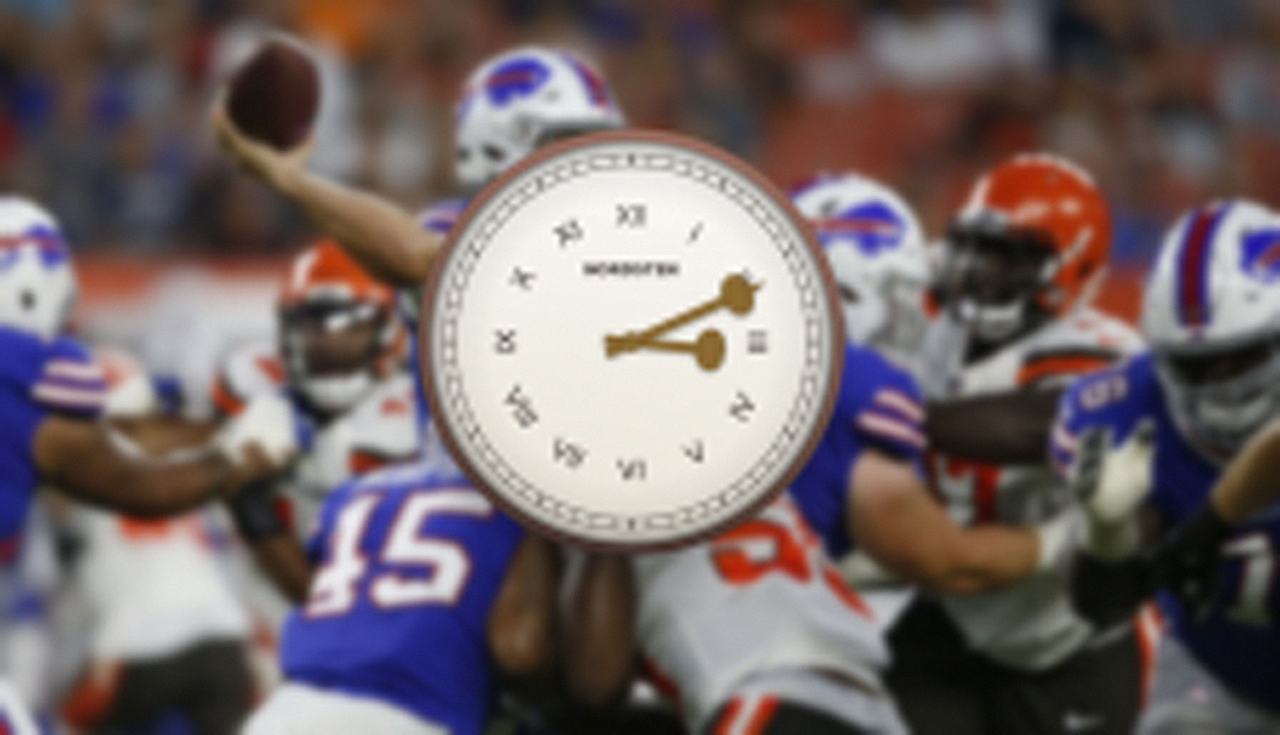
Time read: {"hour": 3, "minute": 11}
